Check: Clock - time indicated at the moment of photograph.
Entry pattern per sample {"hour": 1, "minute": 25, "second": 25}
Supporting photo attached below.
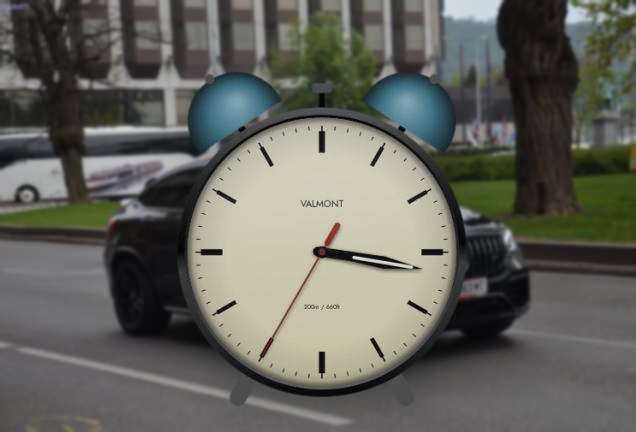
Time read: {"hour": 3, "minute": 16, "second": 35}
